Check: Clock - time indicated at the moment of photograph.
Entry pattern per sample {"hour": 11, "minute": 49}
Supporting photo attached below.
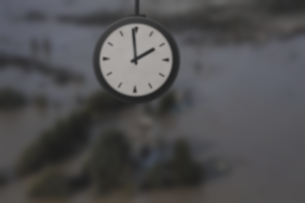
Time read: {"hour": 1, "minute": 59}
